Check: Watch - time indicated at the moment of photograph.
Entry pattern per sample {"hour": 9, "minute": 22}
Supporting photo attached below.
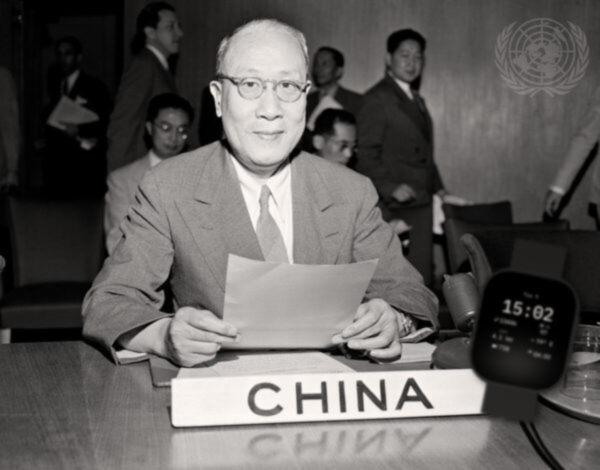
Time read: {"hour": 15, "minute": 2}
